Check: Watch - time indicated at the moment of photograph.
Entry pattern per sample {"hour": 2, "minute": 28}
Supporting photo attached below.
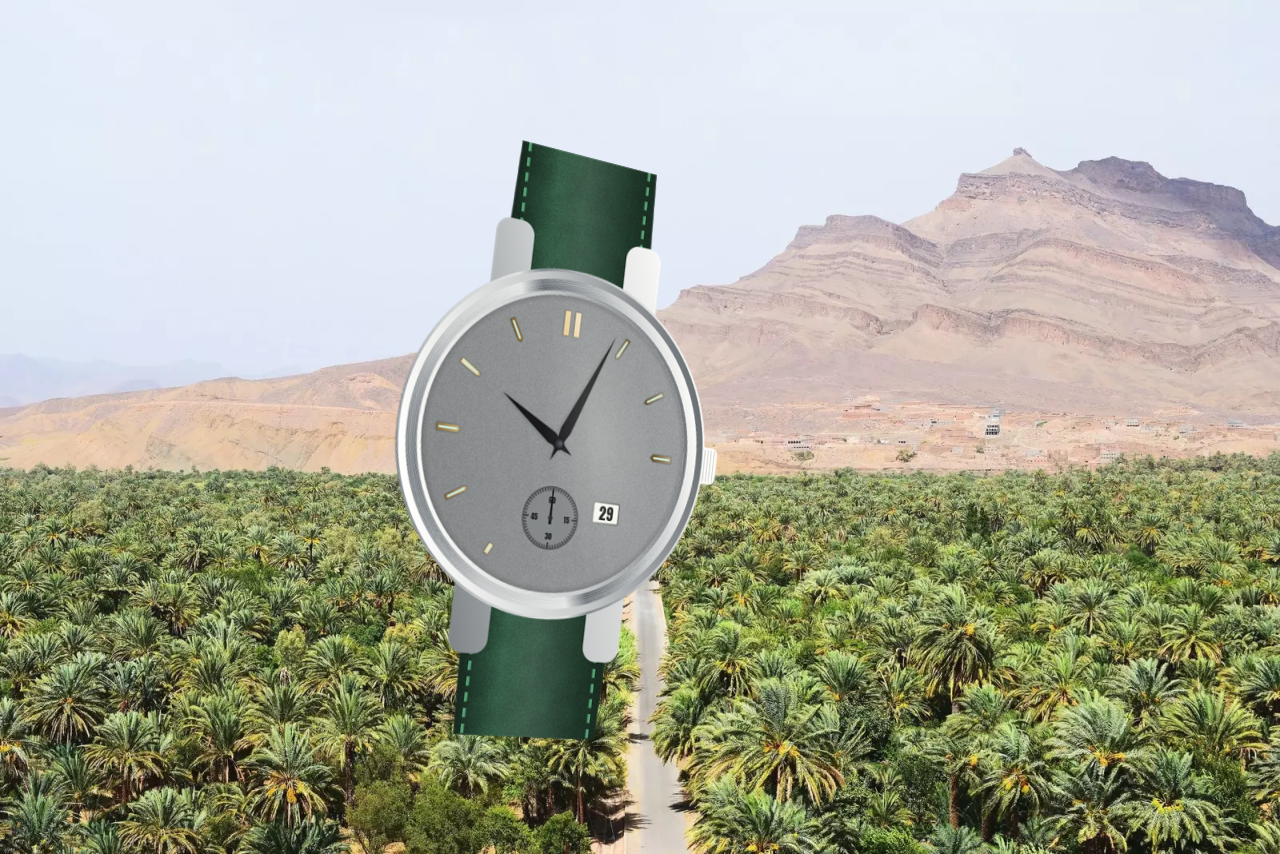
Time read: {"hour": 10, "minute": 4}
